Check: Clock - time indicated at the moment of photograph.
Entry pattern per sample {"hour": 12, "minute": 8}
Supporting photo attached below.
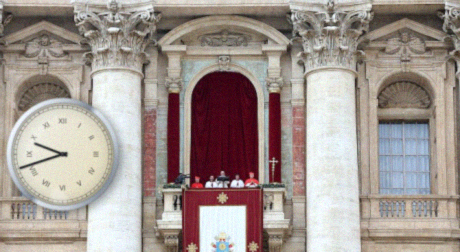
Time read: {"hour": 9, "minute": 42}
